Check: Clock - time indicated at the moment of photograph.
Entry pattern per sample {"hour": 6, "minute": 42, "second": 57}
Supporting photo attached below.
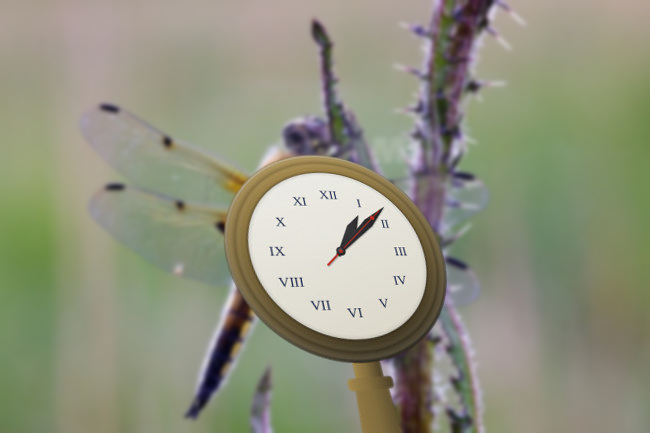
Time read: {"hour": 1, "minute": 8, "second": 8}
